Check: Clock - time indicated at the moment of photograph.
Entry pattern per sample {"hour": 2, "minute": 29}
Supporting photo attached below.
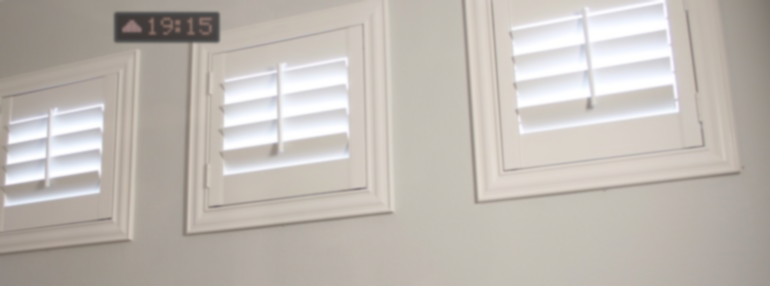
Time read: {"hour": 19, "minute": 15}
